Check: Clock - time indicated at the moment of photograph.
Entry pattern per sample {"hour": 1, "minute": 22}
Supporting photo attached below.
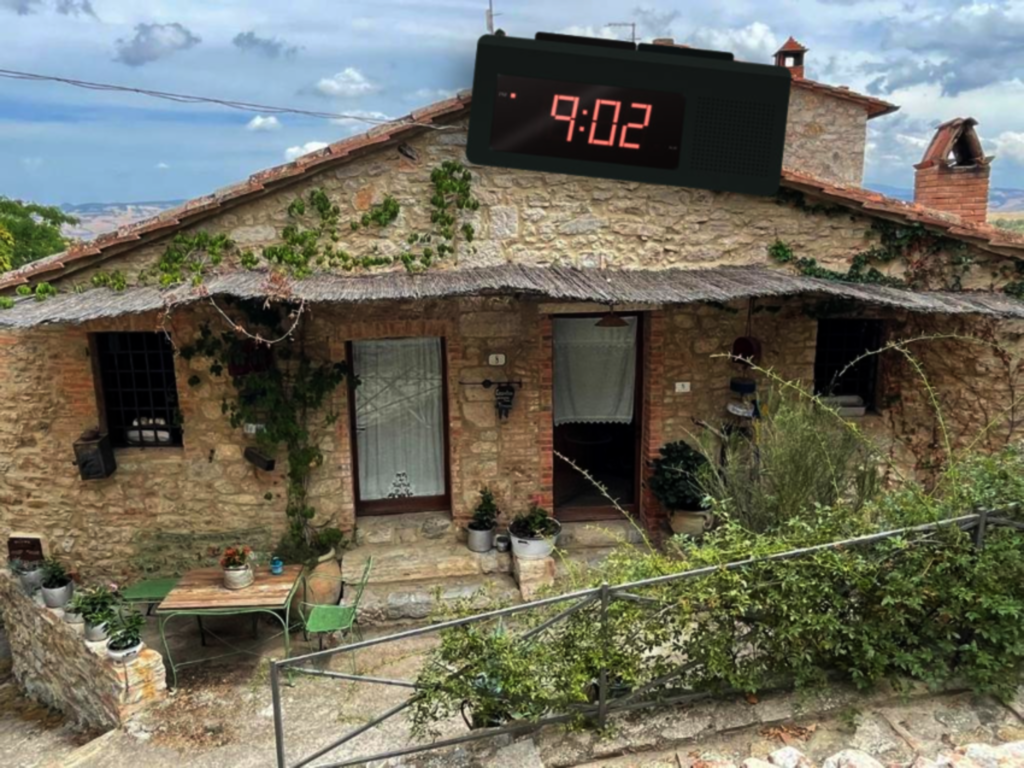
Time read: {"hour": 9, "minute": 2}
